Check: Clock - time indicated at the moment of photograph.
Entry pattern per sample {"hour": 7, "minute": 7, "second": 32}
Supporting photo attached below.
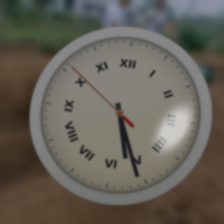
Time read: {"hour": 5, "minute": 25, "second": 51}
